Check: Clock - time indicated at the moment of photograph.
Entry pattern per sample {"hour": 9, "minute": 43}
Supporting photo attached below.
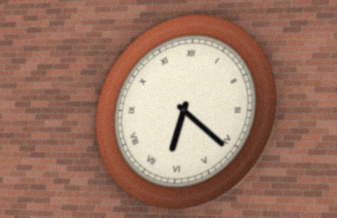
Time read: {"hour": 6, "minute": 21}
